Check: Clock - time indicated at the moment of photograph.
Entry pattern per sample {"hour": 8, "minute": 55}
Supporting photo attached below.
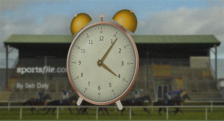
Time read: {"hour": 4, "minute": 6}
